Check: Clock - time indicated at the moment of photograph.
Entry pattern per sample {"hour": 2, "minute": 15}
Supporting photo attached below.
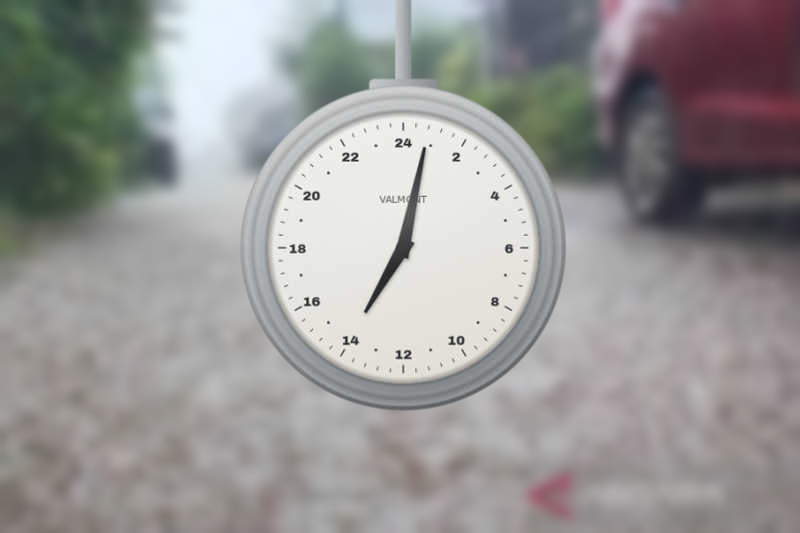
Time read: {"hour": 14, "minute": 2}
